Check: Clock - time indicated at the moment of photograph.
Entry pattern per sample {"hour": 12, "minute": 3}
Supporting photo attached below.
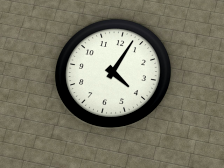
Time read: {"hour": 4, "minute": 3}
